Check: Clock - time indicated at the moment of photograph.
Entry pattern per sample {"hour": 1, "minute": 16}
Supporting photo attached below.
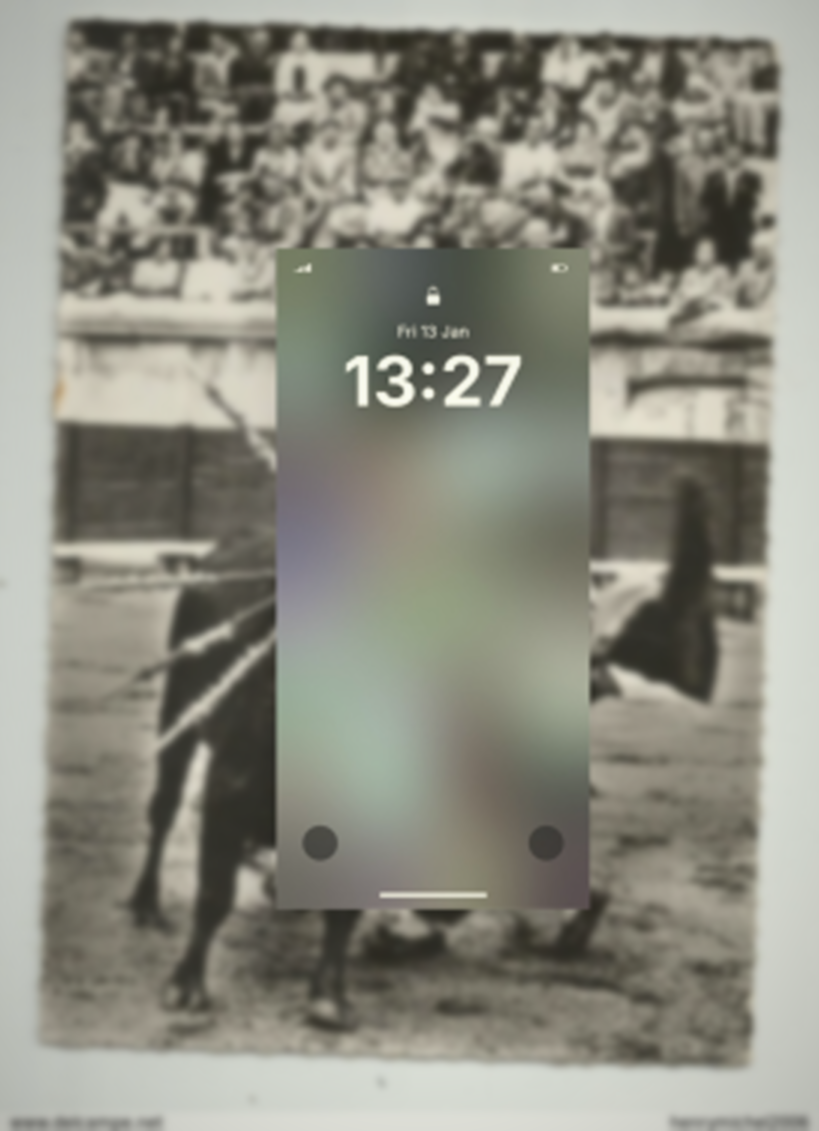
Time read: {"hour": 13, "minute": 27}
